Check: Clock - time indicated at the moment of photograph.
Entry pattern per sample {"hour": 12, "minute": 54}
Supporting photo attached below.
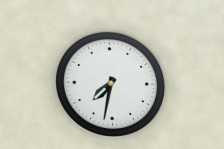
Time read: {"hour": 7, "minute": 32}
